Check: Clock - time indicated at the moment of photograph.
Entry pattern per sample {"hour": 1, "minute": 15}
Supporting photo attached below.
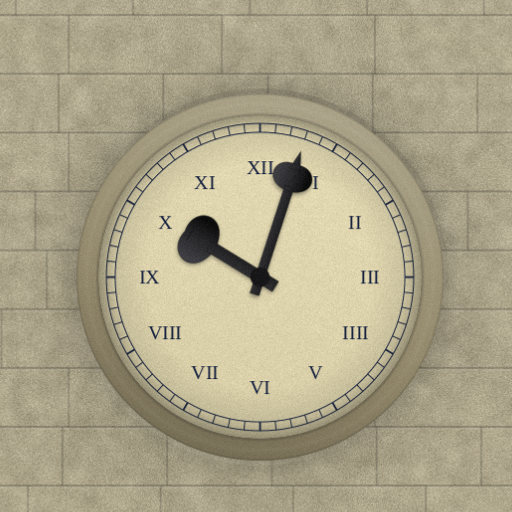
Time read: {"hour": 10, "minute": 3}
